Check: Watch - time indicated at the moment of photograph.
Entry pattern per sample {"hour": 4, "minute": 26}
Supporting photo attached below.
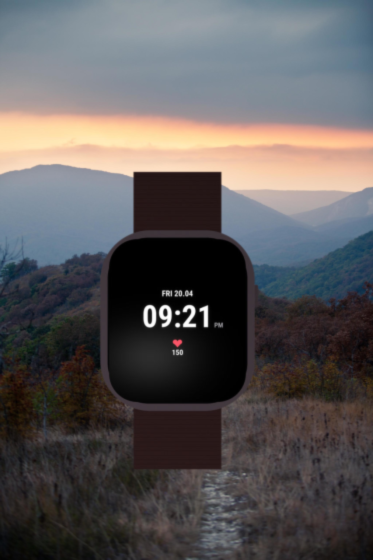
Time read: {"hour": 9, "minute": 21}
